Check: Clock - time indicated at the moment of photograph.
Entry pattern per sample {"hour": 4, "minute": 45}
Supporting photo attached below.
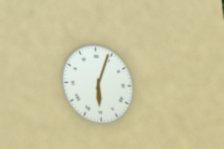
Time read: {"hour": 6, "minute": 4}
